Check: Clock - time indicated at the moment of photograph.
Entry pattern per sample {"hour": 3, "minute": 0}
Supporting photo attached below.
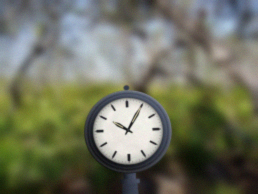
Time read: {"hour": 10, "minute": 5}
